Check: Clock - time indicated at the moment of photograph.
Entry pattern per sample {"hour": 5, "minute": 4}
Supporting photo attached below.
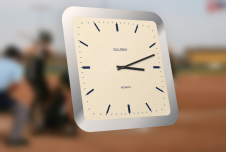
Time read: {"hour": 3, "minute": 12}
